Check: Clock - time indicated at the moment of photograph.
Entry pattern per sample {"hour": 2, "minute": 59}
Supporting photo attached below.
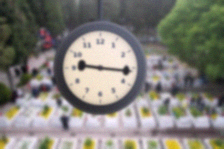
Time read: {"hour": 9, "minute": 16}
